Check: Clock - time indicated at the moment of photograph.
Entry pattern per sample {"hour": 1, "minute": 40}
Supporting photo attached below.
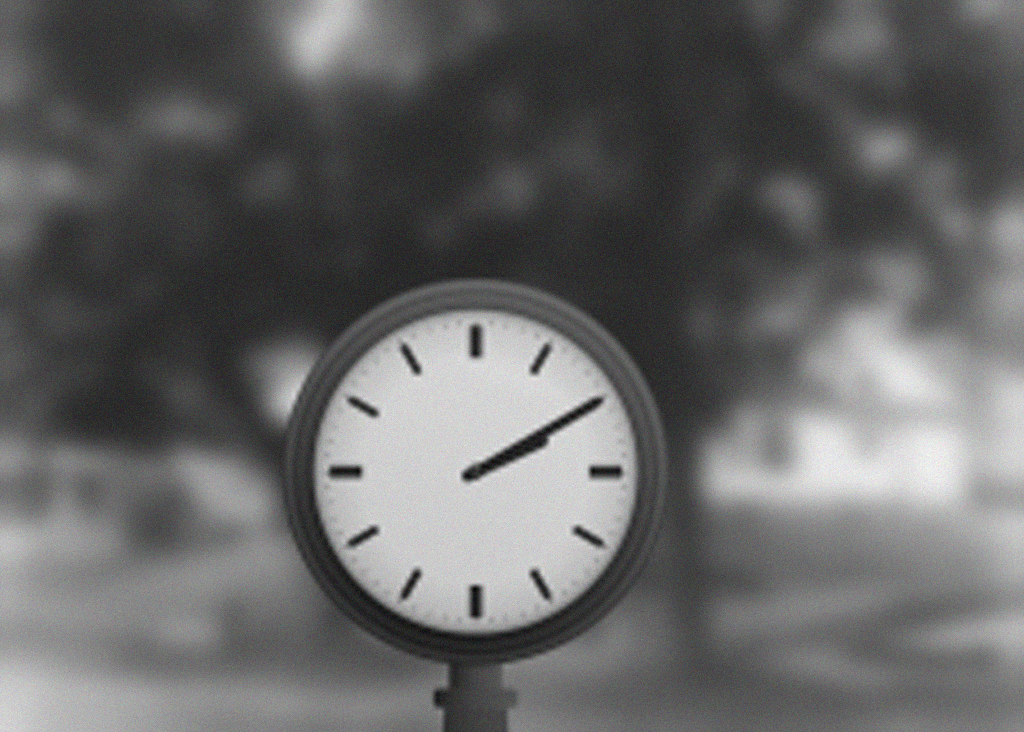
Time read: {"hour": 2, "minute": 10}
